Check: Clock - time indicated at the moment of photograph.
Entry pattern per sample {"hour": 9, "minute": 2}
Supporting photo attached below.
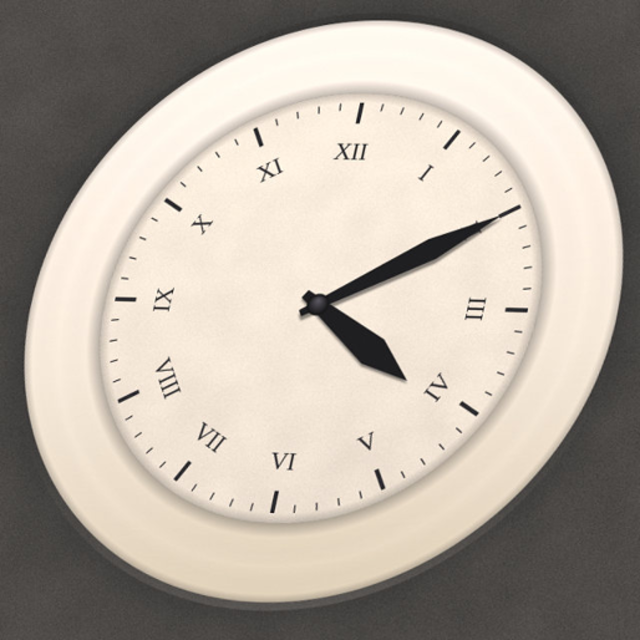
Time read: {"hour": 4, "minute": 10}
